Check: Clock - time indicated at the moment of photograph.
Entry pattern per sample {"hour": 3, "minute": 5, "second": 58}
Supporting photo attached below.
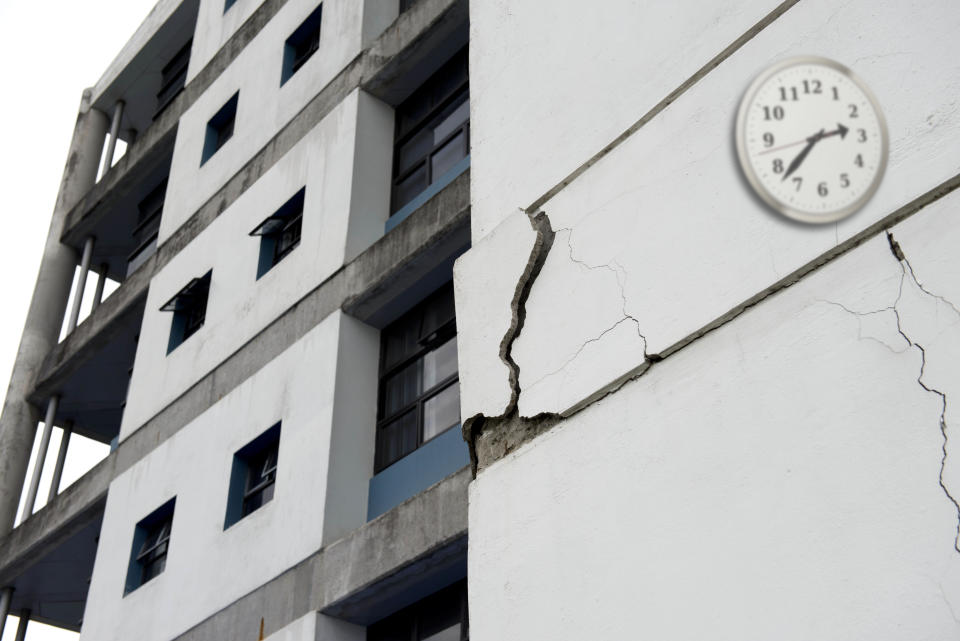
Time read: {"hour": 2, "minute": 37, "second": 43}
